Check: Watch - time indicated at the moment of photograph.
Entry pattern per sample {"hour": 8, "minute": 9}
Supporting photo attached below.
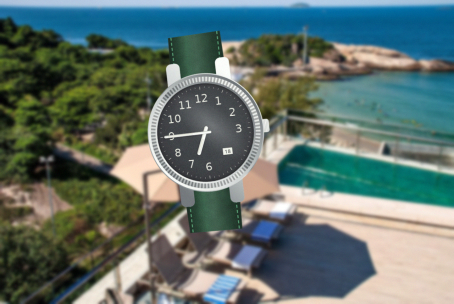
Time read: {"hour": 6, "minute": 45}
